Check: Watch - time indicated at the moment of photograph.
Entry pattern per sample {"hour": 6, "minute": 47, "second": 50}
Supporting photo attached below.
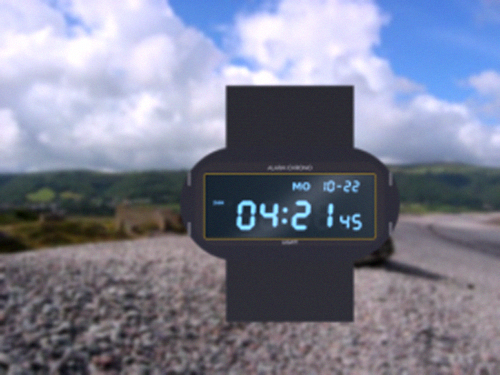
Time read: {"hour": 4, "minute": 21, "second": 45}
